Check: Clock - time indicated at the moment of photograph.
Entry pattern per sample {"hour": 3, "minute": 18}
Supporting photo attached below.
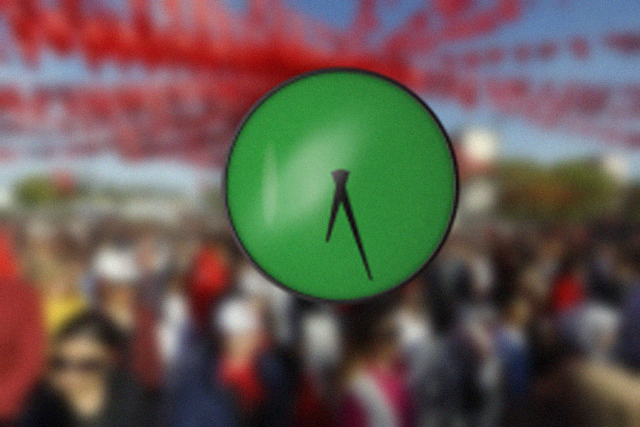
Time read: {"hour": 6, "minute": 27}
